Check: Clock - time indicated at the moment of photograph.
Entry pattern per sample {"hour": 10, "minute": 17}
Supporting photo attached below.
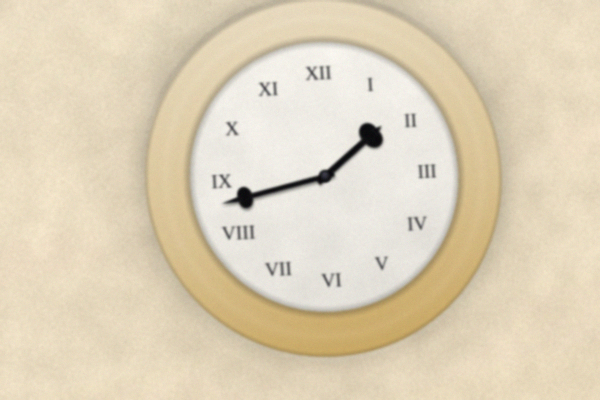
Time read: {"hour": 1, "minute": 43}
